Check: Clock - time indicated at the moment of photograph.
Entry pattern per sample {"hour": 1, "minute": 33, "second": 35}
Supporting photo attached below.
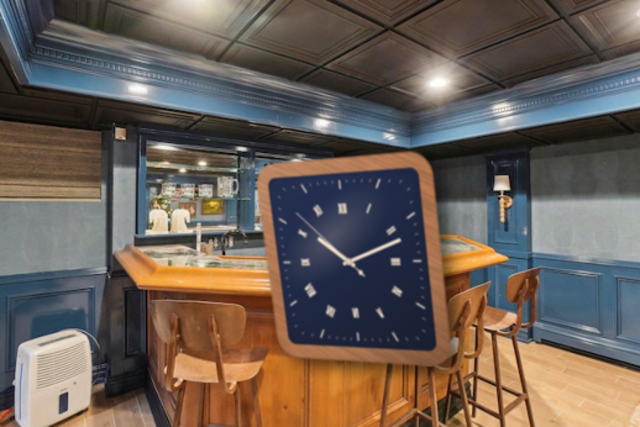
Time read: {"hour": 10, "minute": 11, "second": 52}
